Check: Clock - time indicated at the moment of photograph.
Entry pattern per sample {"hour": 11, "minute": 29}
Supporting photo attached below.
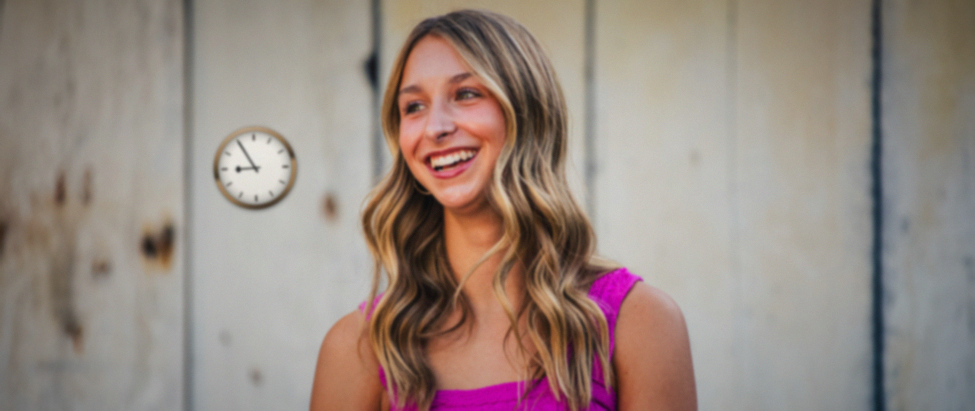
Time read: {"hour": 8, "minute": 55}
